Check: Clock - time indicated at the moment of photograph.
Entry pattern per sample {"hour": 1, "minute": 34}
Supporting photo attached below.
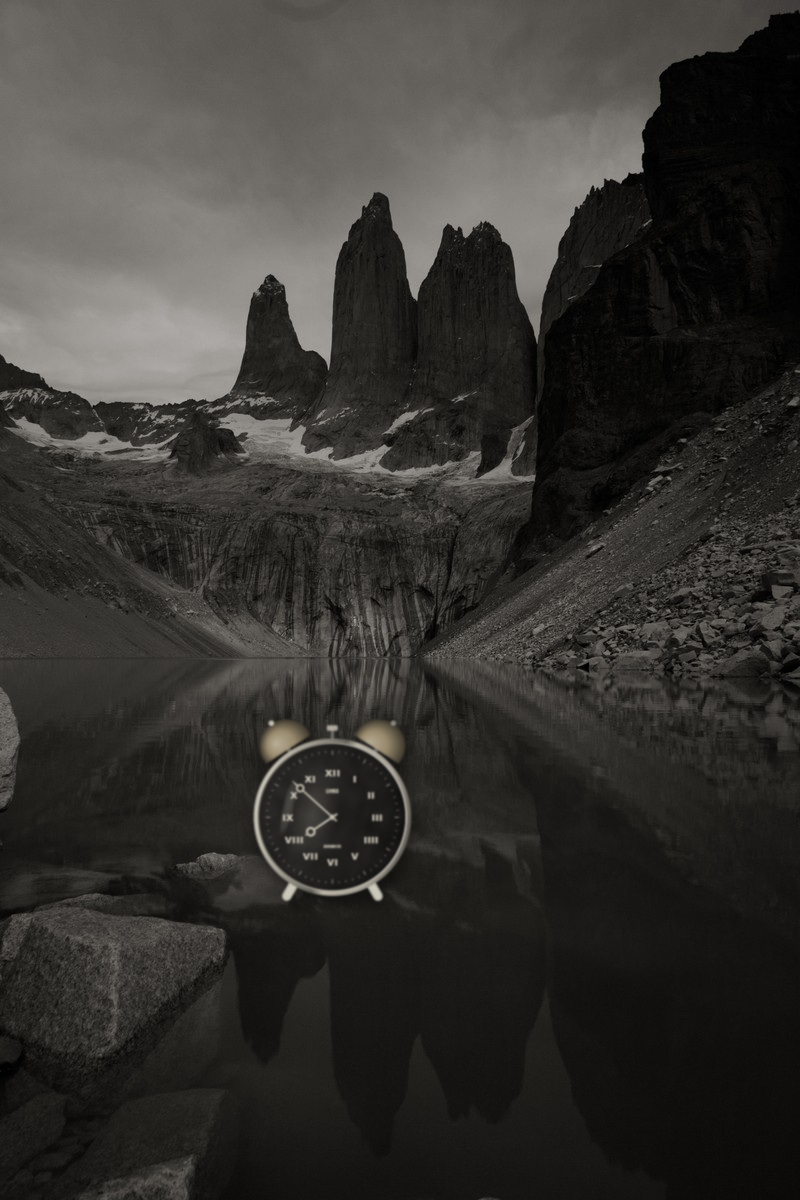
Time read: {"hour": 7, "minute": 52}
